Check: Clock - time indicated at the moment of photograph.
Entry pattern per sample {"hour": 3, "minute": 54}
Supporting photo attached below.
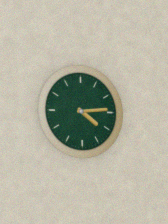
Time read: {"hour": 4, "minute": 14}
